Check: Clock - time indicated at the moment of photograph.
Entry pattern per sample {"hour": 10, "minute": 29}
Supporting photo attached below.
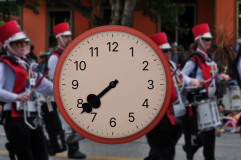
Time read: {"hour": 7, "minute": 38}
